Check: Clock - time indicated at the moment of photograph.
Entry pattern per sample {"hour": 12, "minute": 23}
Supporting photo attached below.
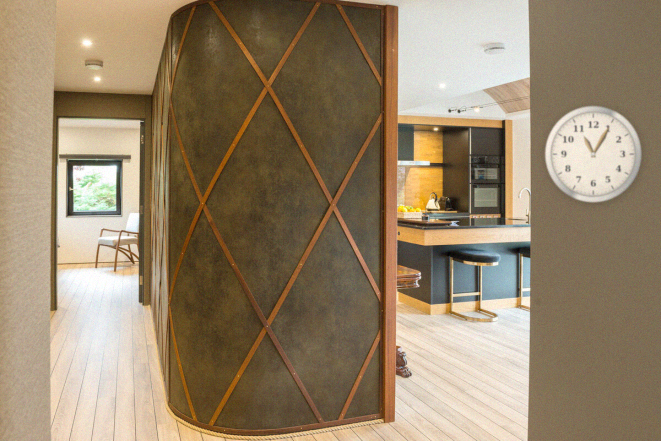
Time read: {"hour": 11, "minute": 5}
